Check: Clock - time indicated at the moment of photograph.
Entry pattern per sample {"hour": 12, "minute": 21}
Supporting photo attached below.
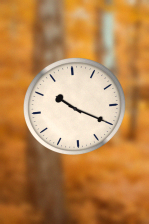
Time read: {"hour": 10, "minute": 20}
